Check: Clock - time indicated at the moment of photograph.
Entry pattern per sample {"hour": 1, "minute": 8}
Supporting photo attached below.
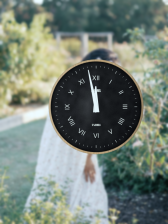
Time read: {"hour": 11, "minute": 58}
